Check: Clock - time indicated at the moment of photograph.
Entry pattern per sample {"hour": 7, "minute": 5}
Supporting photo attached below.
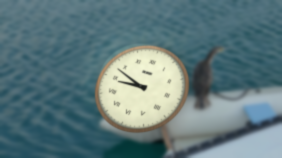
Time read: {"hour": 8, "minute": 48}
